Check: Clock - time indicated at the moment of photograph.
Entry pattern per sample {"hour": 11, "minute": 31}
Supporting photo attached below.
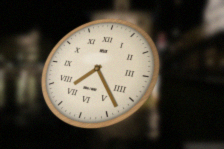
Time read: {"hour": 7, "minute": 23}
